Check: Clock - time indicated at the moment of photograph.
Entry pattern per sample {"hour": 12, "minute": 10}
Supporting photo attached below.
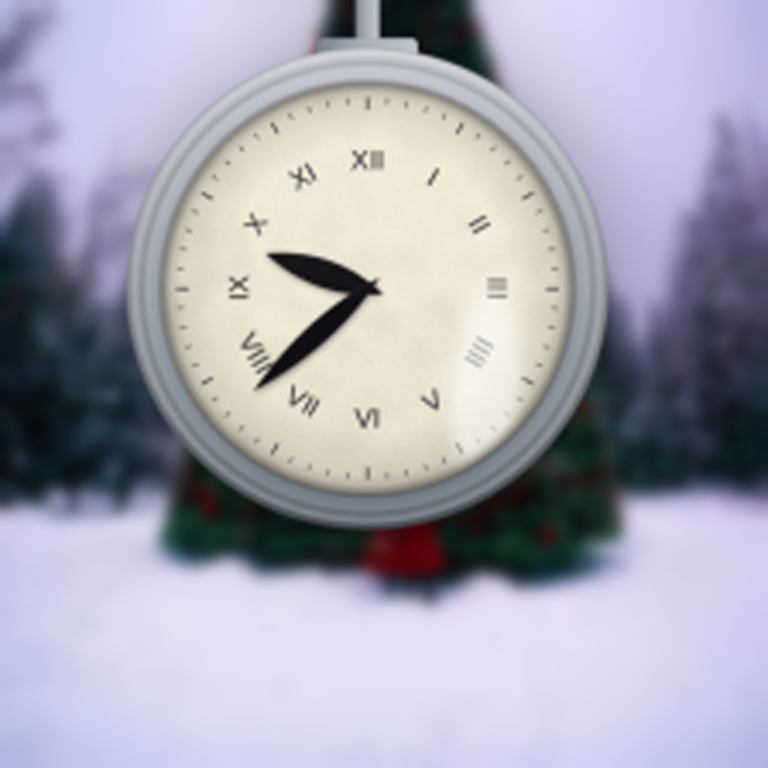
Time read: {"hour": 9, "minute": 38}
